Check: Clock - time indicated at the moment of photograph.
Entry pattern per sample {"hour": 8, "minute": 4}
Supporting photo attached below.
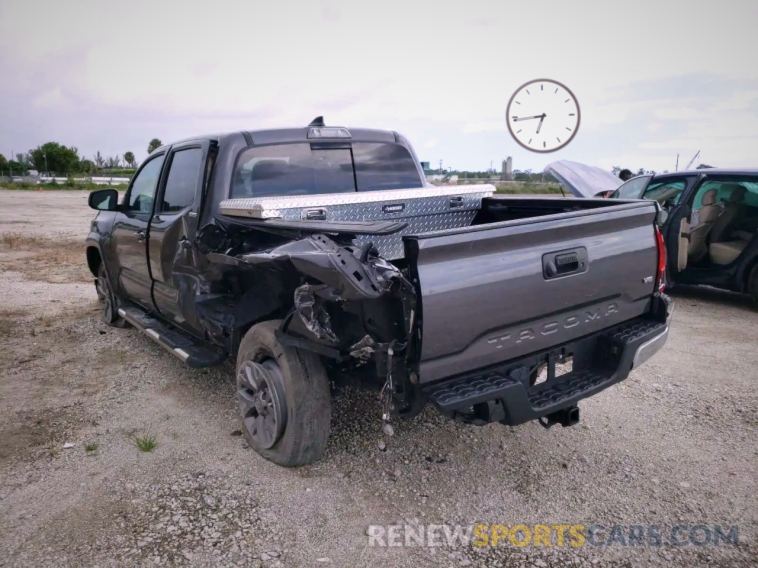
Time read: {"hour": 6, "minute": 44}
